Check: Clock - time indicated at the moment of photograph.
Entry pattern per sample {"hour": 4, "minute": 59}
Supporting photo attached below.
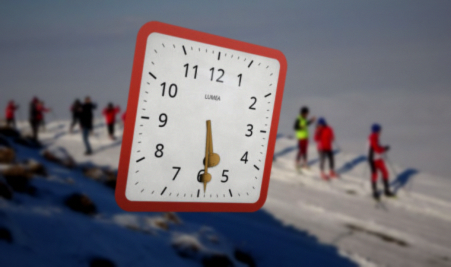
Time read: {"hour": 5, "minute": 29}
